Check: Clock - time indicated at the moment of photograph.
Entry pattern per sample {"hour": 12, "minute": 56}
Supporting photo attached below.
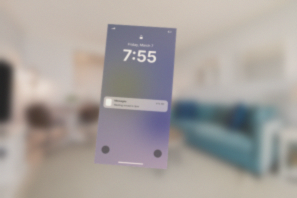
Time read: {"hour": 7, "minute": 55}
